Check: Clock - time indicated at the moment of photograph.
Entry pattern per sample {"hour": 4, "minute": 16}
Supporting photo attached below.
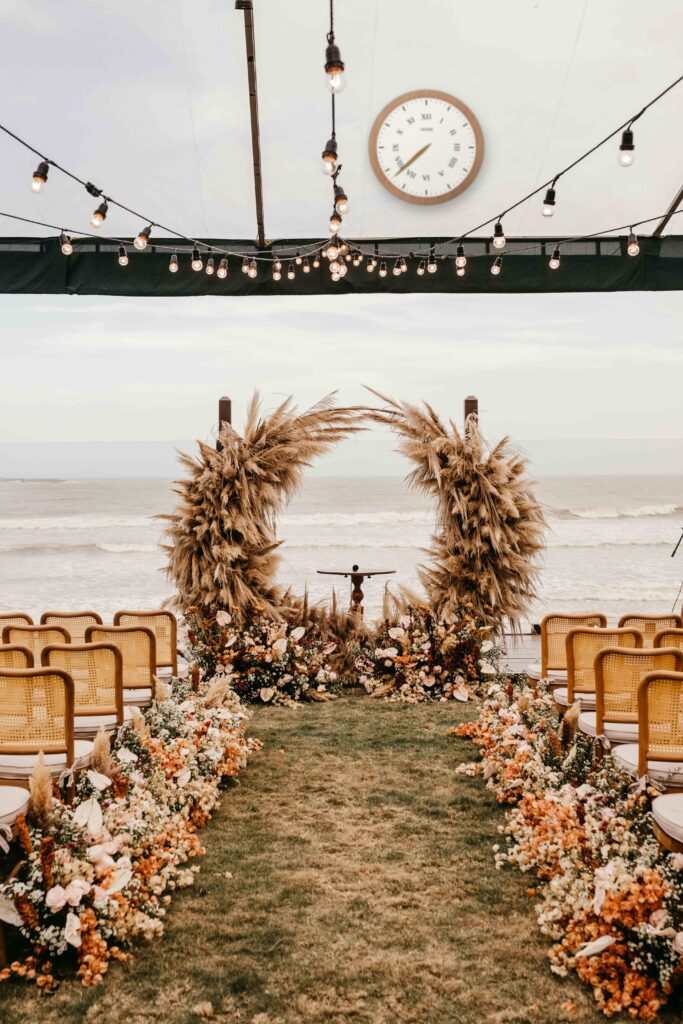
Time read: {"hour": 7, "minute": 38}
